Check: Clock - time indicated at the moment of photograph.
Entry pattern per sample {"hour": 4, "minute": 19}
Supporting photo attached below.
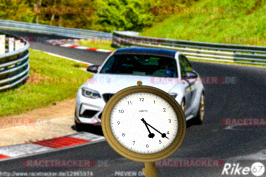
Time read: {"hour": 5, "minute": 22}
